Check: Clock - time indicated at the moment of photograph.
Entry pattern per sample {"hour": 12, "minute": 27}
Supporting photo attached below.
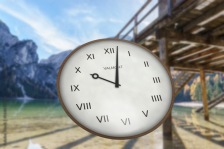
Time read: {"hour": 10, "minute": 2}
